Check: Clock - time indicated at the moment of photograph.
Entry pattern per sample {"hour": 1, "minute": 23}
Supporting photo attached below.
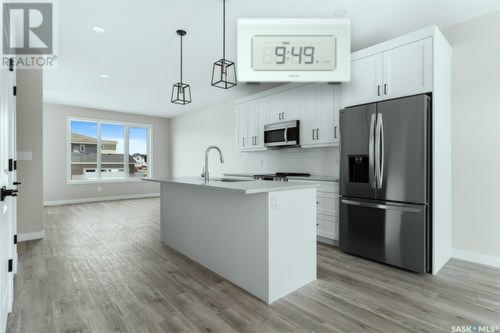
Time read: {"hour": 9, "minute": 49}
